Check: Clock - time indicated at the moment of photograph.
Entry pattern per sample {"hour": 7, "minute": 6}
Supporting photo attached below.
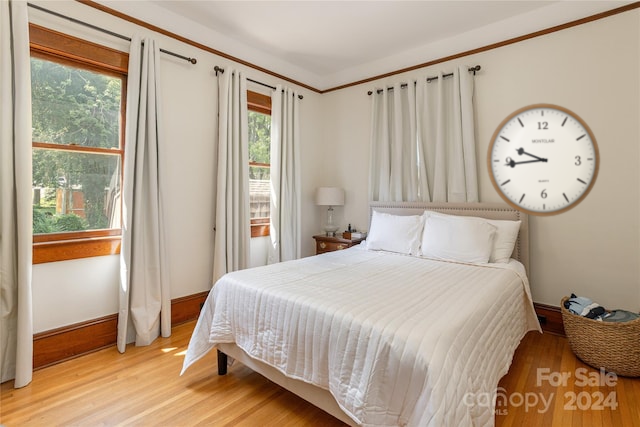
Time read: {"hour": 9, "minute": 44}
